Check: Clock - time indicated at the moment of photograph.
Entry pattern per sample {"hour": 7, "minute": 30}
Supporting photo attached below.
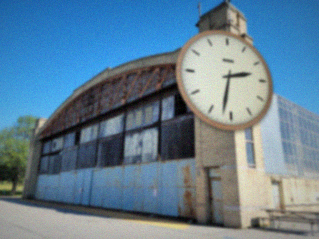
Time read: {"hour": 2, "minute": 32}
